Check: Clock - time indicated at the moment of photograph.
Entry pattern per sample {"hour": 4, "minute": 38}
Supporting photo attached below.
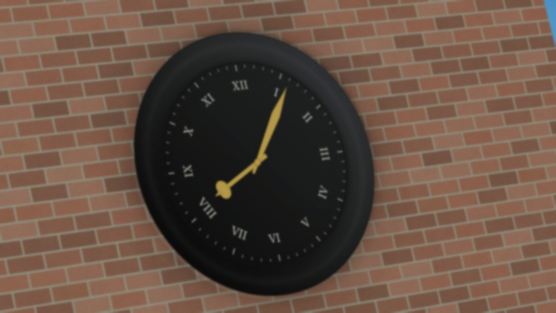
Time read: {"hour": 8, "minute": 6}
